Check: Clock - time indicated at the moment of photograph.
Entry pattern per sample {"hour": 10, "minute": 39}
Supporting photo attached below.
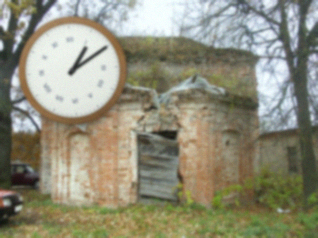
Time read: {"hour": 1, "minute": 10}
